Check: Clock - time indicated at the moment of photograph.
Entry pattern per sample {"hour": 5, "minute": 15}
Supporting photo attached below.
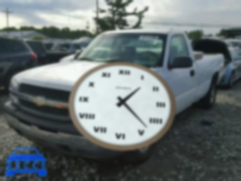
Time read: {"hour": 1, "minute": 23}
